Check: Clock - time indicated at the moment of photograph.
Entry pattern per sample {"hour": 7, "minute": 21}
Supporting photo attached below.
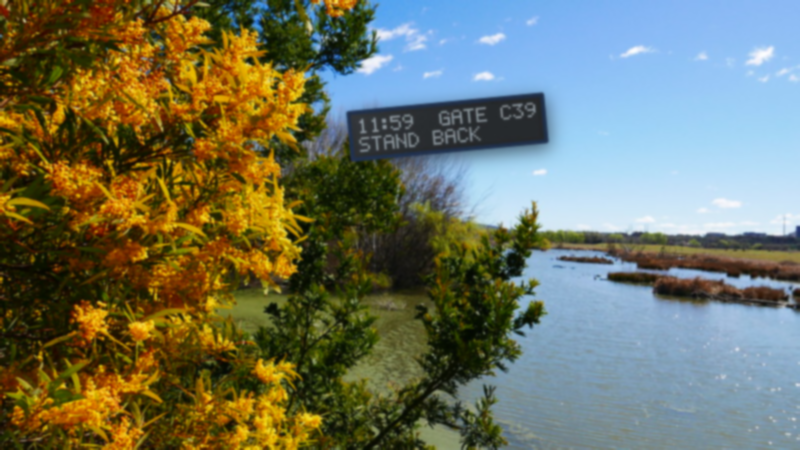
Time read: {"hour": 11, "minute": 59}
